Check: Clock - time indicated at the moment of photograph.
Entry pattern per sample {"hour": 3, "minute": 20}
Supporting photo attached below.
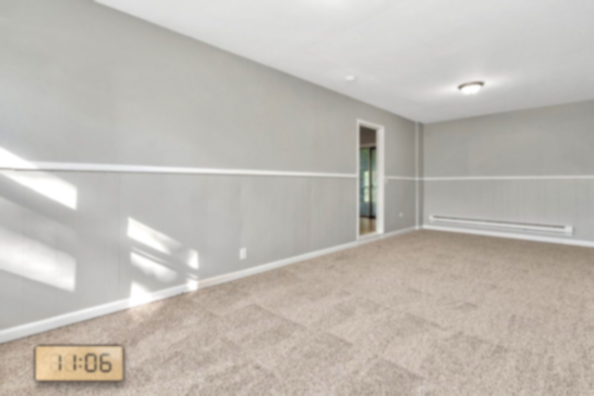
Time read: {"hour": 11, "minute": 6}
